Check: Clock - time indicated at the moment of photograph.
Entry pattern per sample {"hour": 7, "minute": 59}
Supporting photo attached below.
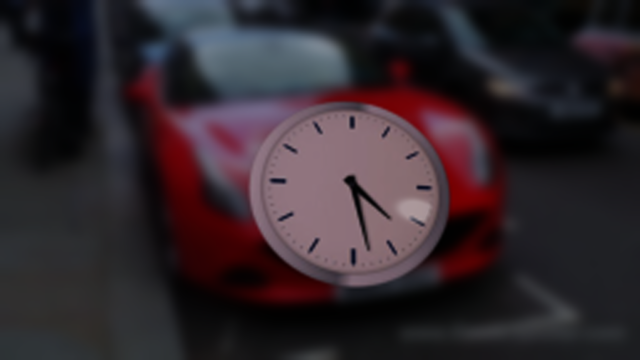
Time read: {"hour": 4, "minute": 28}
